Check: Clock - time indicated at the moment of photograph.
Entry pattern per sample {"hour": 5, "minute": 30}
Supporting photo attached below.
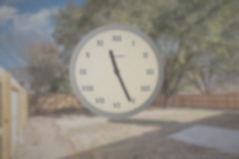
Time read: {"hour": 11, "minute": 26}
